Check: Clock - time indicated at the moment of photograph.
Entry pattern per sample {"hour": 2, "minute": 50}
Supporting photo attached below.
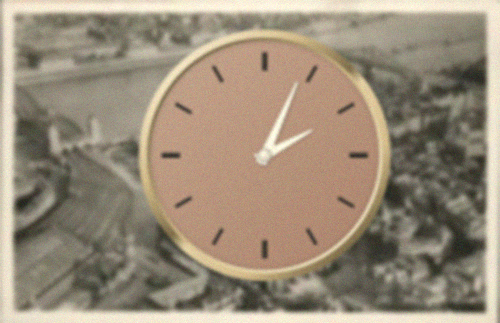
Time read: {"hour": 2, "minute": 4}
